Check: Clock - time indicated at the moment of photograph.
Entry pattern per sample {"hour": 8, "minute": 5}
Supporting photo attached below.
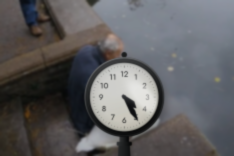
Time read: {"hour": 4, "minute": 25}
